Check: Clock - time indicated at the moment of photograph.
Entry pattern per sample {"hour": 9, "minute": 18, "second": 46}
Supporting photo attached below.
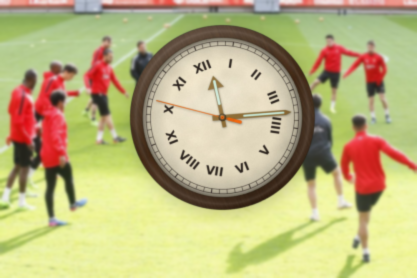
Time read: {"hour": 12, "minute": 17, "second": 51}
